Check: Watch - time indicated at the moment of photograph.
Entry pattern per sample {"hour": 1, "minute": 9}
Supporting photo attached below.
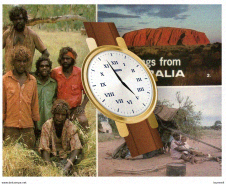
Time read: {"hour": 4, "minute": 57}
